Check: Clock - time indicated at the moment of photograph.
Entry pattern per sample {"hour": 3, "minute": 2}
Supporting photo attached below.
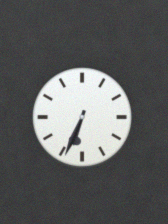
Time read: {"hour": 6, "minute": 34}
